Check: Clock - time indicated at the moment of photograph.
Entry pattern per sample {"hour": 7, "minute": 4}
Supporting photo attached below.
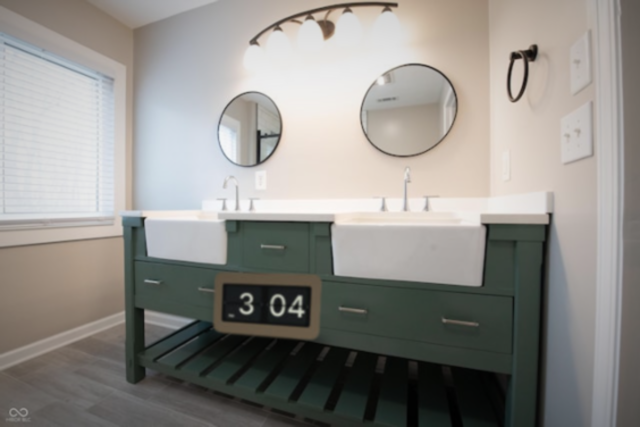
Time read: {"hour": 3, "minute": 4}
